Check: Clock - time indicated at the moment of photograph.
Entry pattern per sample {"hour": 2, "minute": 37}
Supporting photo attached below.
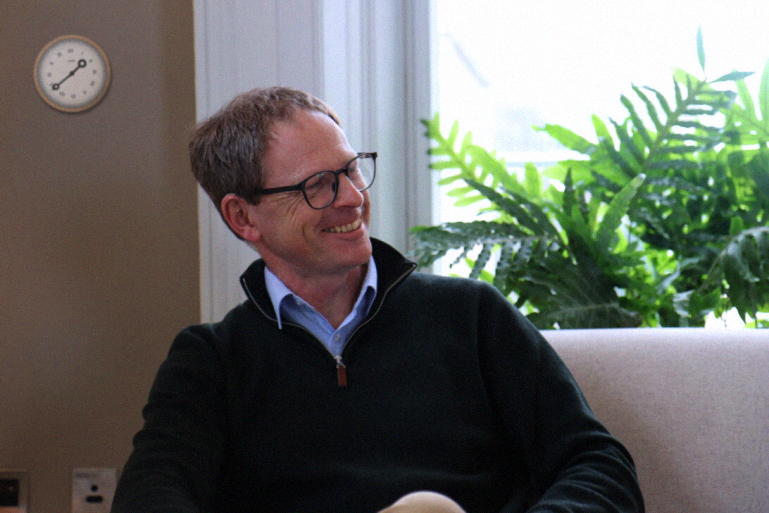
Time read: {"hour": 1, "minute": 39}
